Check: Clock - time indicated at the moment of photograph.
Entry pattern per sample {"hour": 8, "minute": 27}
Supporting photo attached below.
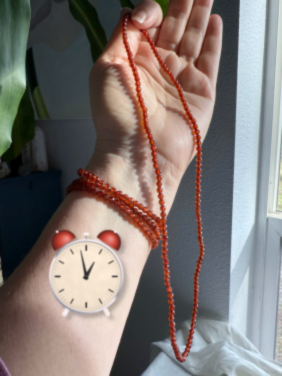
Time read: {"hour": 12, "minute": 58}
